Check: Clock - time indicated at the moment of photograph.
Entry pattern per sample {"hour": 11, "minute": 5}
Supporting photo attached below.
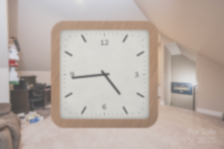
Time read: {"hour": 4, "minute": 44}
